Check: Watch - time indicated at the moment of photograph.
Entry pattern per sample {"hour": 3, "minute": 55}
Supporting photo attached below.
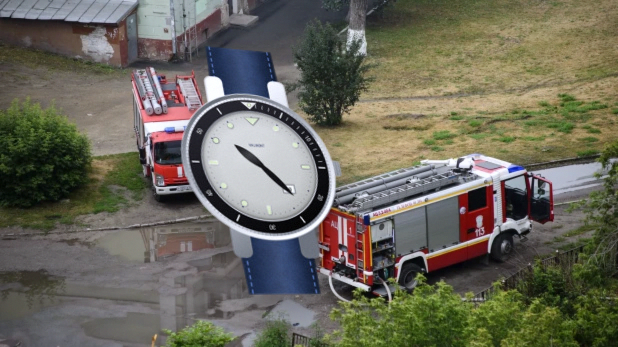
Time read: {"hour": 10, "minute": 23}
